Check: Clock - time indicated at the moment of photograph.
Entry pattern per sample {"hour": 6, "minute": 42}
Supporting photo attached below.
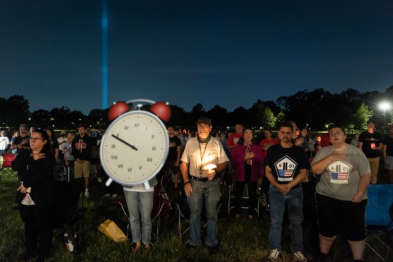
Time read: {"hour": 9, "minute": 49}
